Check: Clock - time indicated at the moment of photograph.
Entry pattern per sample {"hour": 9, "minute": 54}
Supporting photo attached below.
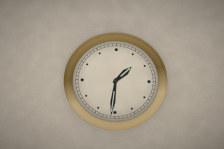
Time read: {"hour": 1, "minute": 31}
